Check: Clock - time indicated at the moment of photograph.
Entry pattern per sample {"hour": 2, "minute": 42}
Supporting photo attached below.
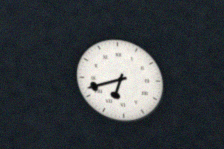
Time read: {"hour": 6, "minute": 42}
